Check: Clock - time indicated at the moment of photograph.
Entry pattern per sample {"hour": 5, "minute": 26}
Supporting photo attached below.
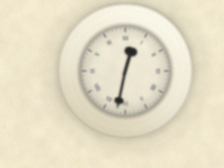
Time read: {"hour": 12, "minute": 32}
